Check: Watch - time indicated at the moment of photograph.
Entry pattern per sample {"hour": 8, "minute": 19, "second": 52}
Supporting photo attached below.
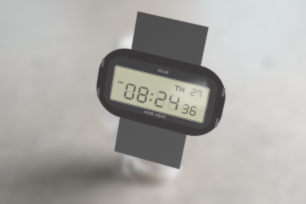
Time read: {"hour": 8, "minute": 24, "second": 36}
